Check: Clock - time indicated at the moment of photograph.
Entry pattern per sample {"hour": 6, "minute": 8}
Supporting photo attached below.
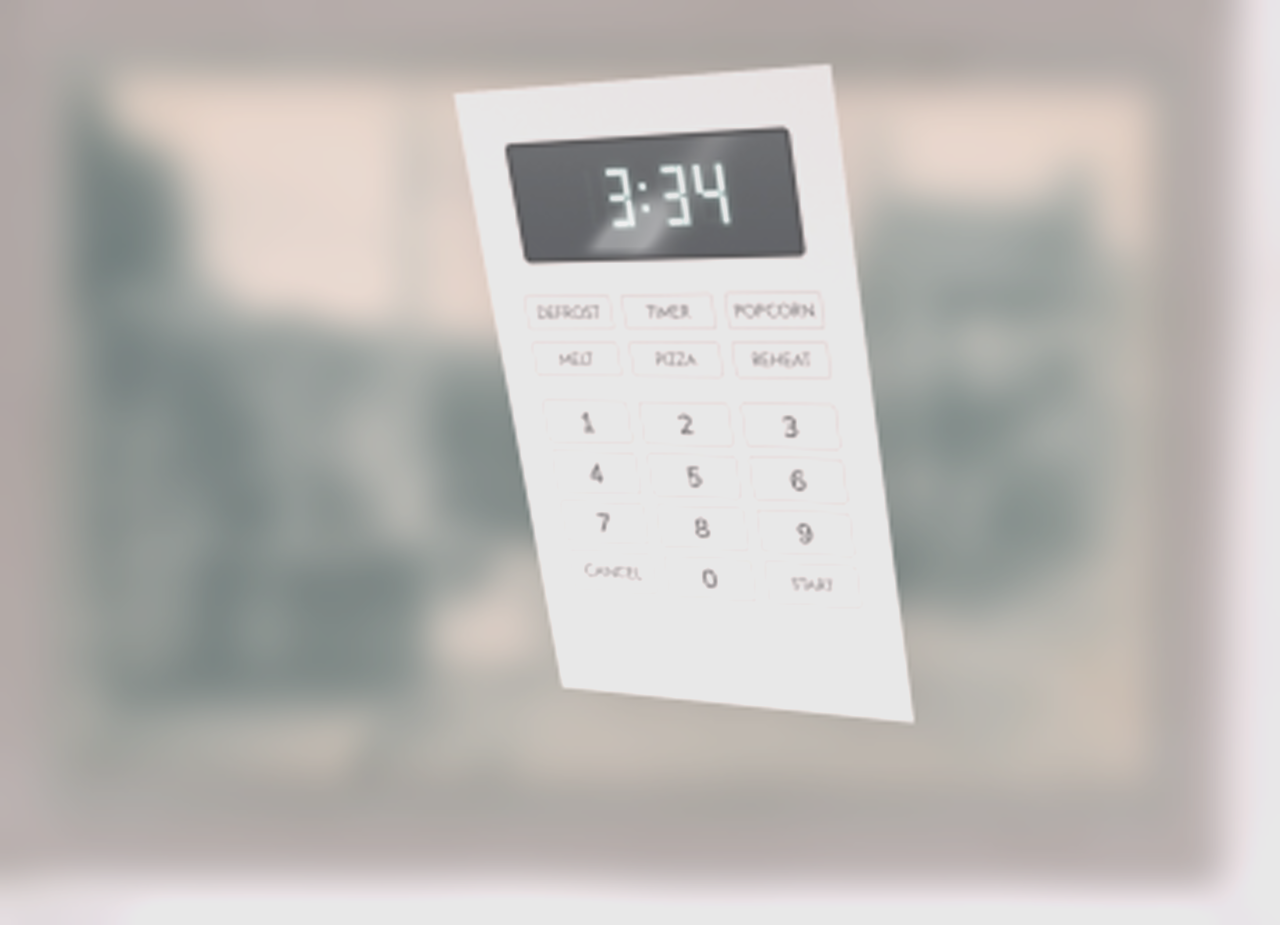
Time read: {"hour": 3, "minute": 34}
